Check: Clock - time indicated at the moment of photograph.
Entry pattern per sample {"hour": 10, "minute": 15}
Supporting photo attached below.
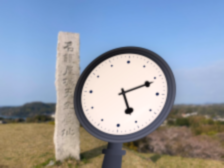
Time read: {"hour": 5, "minute": 11}
